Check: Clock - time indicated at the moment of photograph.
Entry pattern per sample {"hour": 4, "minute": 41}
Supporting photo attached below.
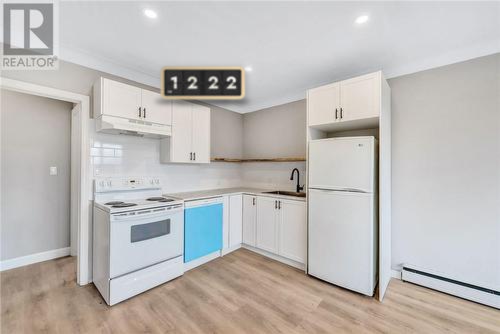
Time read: {"hour": 12, "minute": 22}
